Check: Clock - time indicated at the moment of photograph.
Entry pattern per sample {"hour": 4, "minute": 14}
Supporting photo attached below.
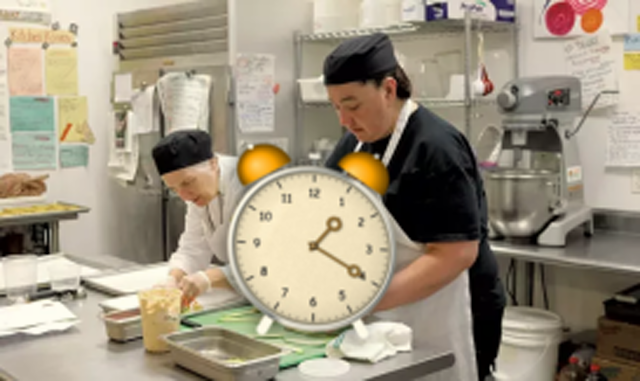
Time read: {"hour": 1, "minute": 20}
